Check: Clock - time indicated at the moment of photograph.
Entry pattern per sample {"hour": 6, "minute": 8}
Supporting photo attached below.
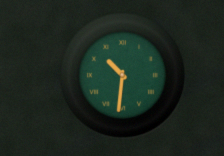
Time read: {"hour": 10, "minute": 31}
